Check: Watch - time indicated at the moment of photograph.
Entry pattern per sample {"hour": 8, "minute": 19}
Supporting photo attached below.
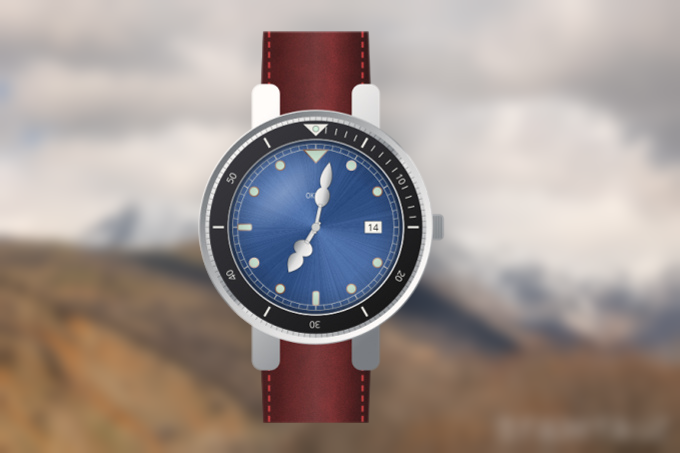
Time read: {"hour": 7, "minute": 2}
